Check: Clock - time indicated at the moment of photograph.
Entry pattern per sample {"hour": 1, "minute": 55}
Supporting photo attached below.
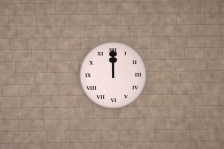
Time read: {"hour": 12, "minute": 0}
